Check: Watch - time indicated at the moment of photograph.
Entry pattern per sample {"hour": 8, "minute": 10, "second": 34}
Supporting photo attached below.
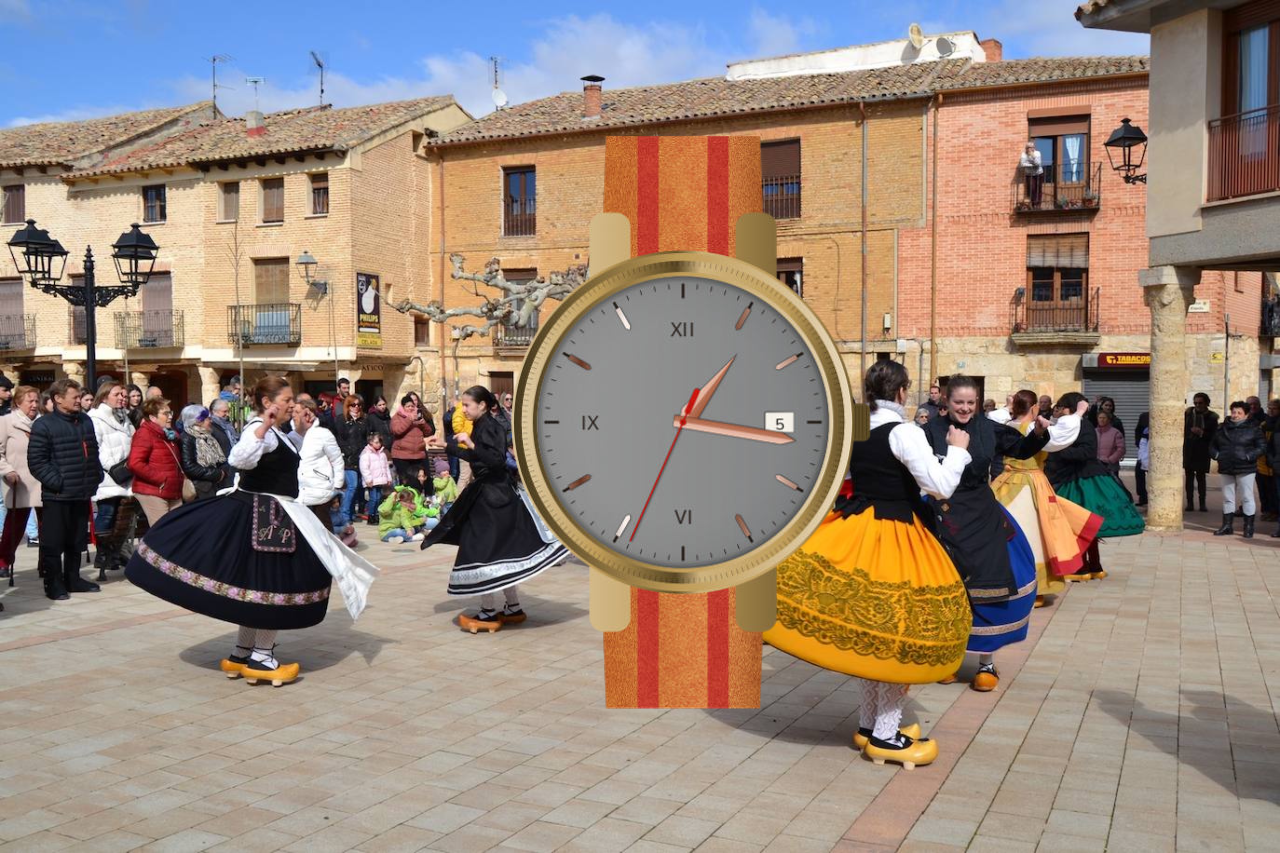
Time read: {"hour": 1, "minute": 16, "second": 34}
